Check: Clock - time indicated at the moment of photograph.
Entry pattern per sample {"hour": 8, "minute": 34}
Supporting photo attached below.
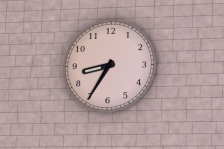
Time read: {"hour": 8, "minute": 35}
